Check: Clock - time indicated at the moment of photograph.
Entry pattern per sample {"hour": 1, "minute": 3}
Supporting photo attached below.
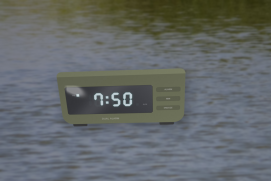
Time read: {"hour": 7, "minute": 50}
